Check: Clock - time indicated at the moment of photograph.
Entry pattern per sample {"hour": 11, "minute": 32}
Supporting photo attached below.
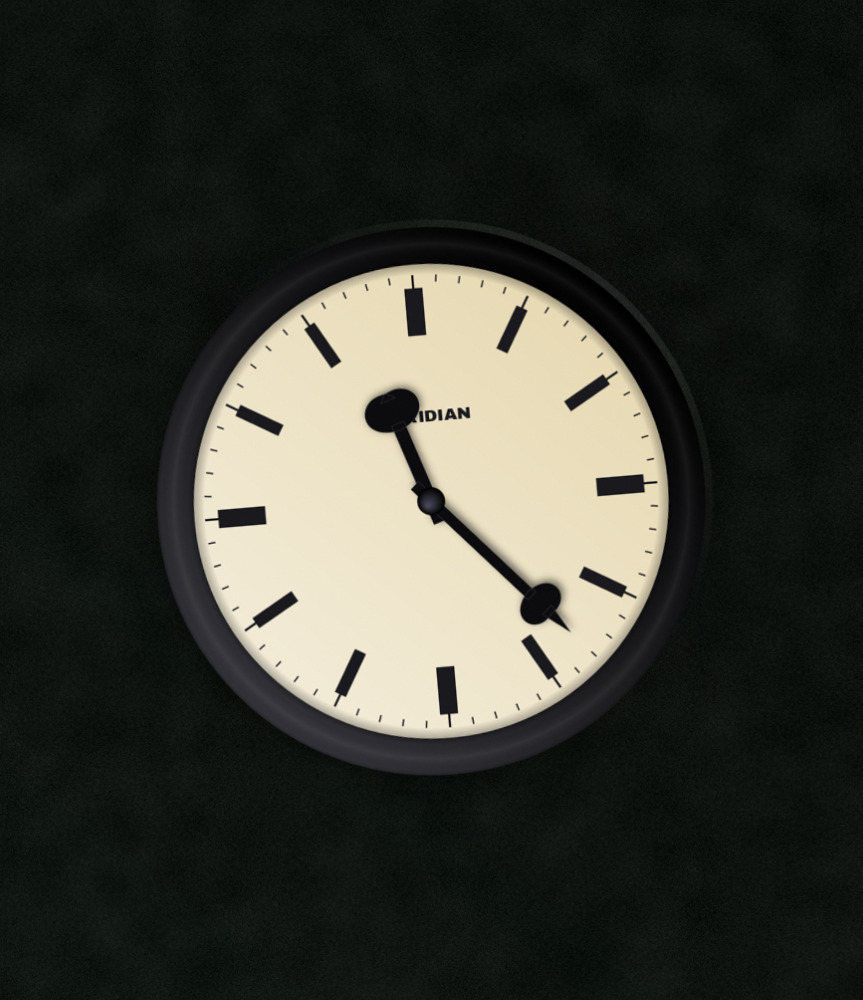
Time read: {"hour": 11, "minute": 23}
